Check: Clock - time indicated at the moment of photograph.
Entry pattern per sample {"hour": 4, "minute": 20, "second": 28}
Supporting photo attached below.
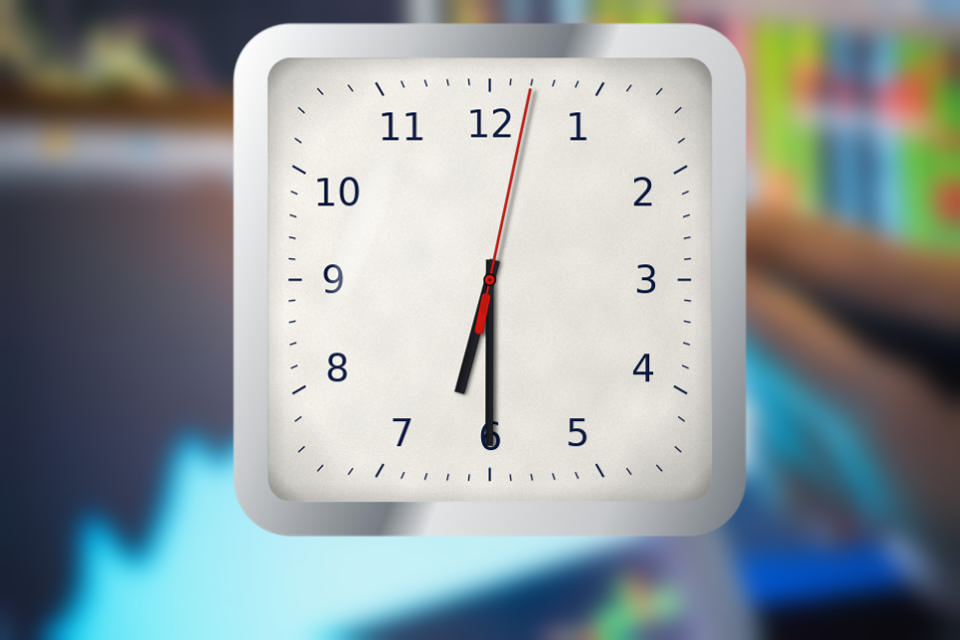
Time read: {"hour": 6, "minute": 30, "second": 2}
